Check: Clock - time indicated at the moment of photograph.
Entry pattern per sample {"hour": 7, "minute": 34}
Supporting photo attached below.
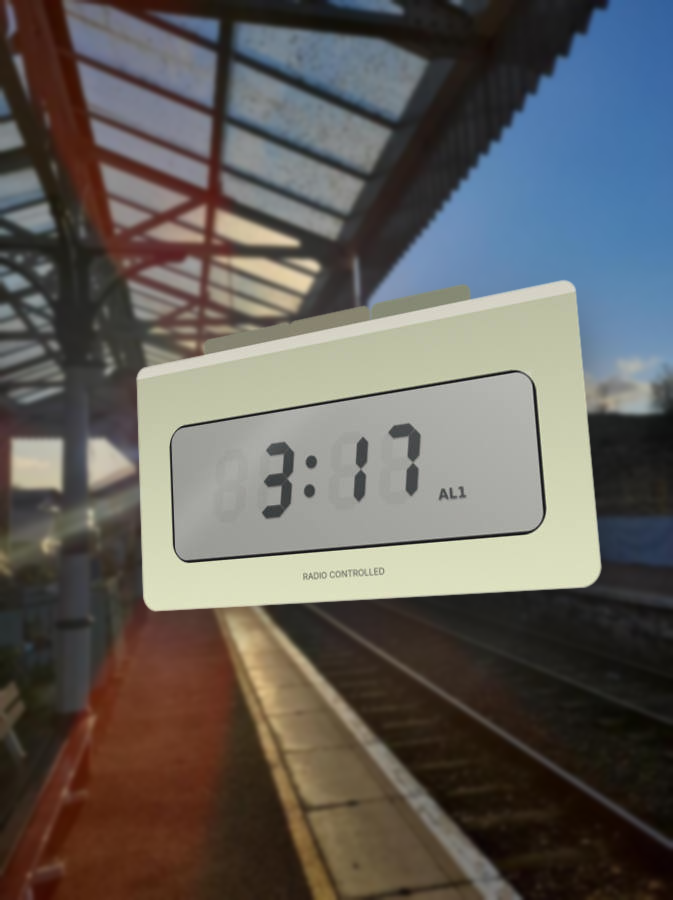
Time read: {"hour": 3, "minute": 17}
